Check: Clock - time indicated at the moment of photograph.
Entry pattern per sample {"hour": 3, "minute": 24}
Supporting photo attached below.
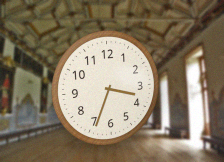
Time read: {"hour": 3, "minute": 34}
